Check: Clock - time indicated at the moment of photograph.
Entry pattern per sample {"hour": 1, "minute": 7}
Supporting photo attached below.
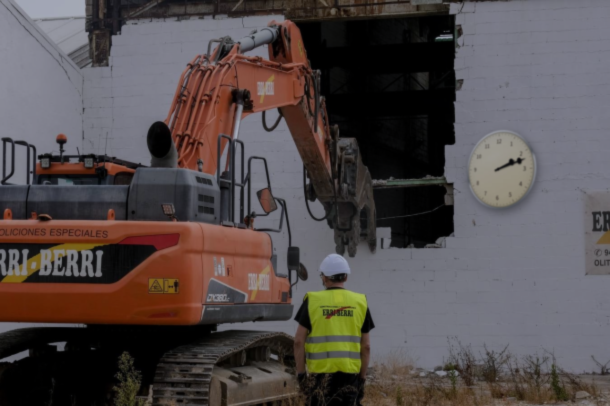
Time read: {"hour": 2, "minute": 12}
